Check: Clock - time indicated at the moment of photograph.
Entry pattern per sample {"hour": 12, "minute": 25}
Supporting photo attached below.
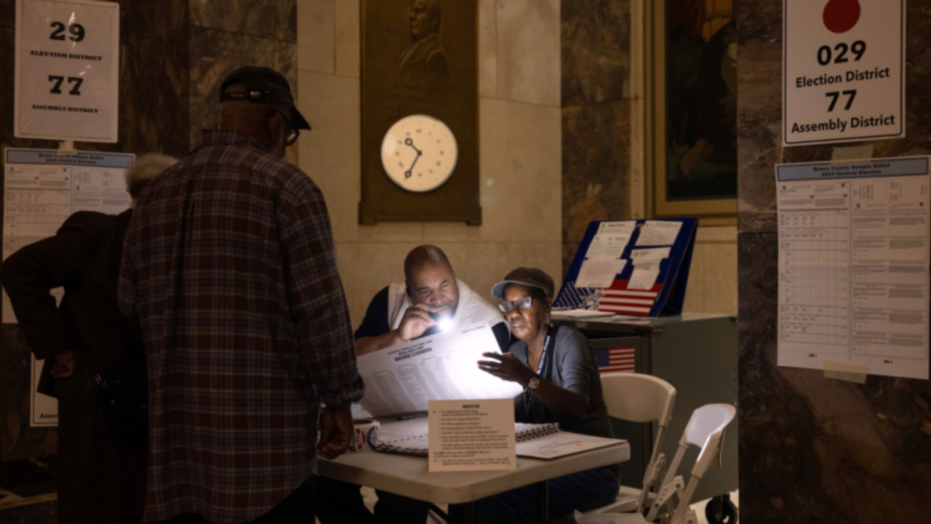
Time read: {"hour": 10, "minute": 35}
